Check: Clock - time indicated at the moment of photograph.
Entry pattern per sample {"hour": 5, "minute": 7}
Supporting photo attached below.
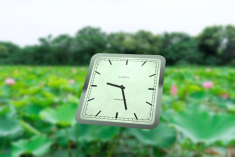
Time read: {"hour": 9, "minute": 27}
